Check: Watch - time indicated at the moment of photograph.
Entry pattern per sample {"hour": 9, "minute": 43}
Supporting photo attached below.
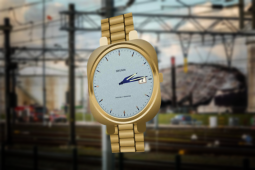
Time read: {"hour": 2, "minute": 14}
